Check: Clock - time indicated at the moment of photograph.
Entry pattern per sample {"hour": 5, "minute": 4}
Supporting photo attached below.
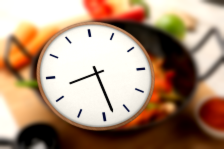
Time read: {"hour": 8, "minute": 28}
